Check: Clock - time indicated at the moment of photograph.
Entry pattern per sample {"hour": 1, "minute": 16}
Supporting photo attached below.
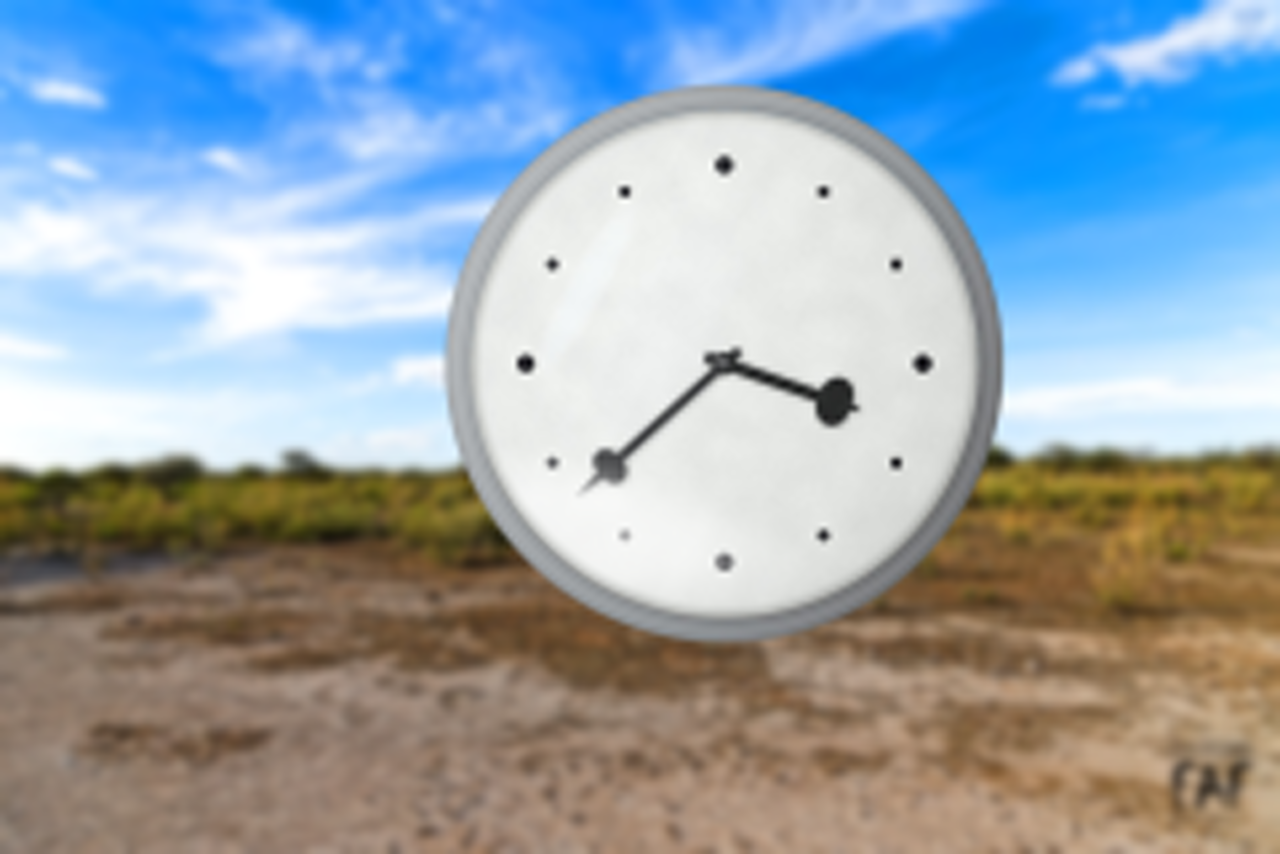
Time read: {"hour": 3, "minute": 38}
